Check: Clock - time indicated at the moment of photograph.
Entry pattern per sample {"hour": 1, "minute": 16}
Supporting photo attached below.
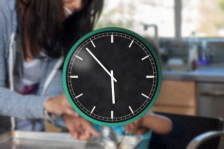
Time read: {"hour": 5, "minute": 53}
